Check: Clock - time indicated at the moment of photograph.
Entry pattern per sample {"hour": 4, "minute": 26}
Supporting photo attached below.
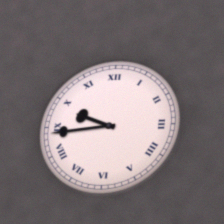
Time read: {"hour": 9, "minute": 44}
